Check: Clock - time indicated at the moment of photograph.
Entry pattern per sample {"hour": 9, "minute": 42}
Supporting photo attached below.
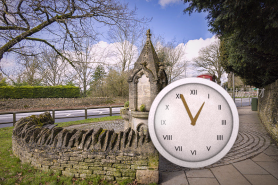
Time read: {"hour": 12, "minute": 56}
